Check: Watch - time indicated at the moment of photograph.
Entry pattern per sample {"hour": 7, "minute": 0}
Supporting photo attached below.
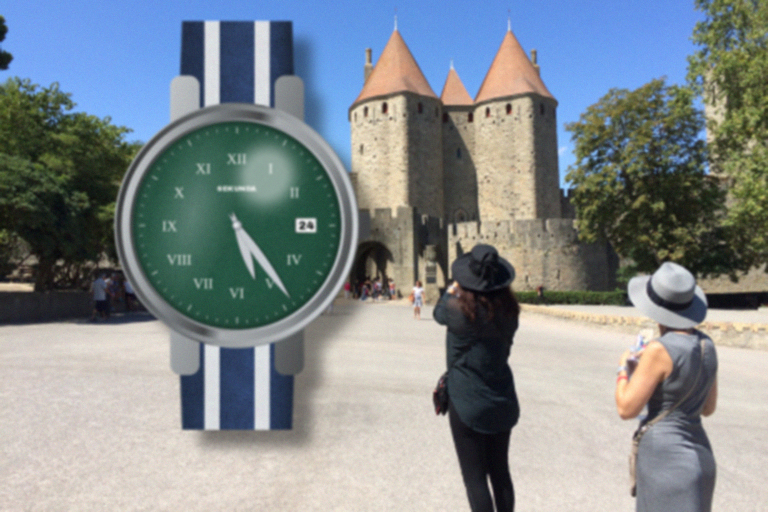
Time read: {"hour": 5, "minute": 24}
